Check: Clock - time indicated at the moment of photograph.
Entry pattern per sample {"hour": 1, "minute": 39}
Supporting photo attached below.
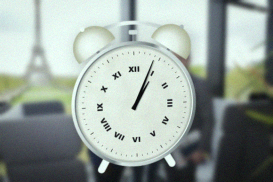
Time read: {"hour": 1, "minute": 4}
